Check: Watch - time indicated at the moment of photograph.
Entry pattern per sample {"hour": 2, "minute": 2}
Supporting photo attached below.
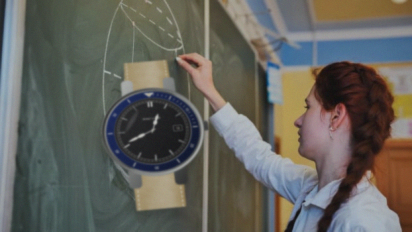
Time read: {"hour": 12, "minute": 41}
